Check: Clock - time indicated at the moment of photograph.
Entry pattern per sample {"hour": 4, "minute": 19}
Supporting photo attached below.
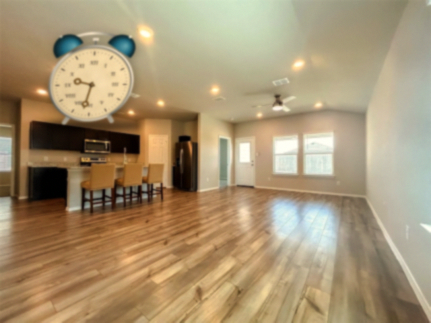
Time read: {"hour": 9, "minute": 32}
